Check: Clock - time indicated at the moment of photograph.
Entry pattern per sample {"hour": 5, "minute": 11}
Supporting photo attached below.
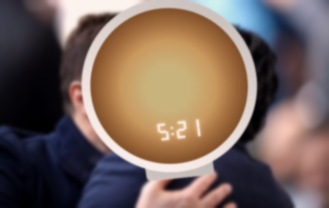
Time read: {"hour": 5, "minute": 21}
